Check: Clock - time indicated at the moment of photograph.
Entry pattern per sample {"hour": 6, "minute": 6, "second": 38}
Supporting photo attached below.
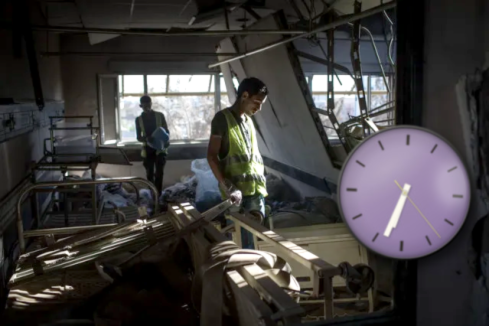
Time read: {"hour": 6, "minute": 33, "second": 23}
